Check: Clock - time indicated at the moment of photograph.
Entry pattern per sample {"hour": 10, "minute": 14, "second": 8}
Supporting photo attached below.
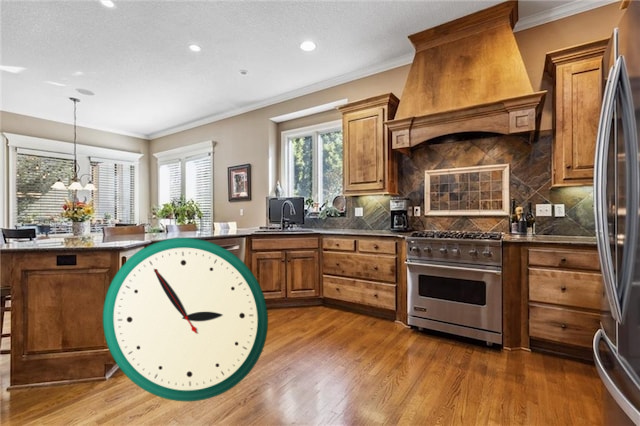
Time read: {"hour": 2, "minute": 54, "second": 55}
